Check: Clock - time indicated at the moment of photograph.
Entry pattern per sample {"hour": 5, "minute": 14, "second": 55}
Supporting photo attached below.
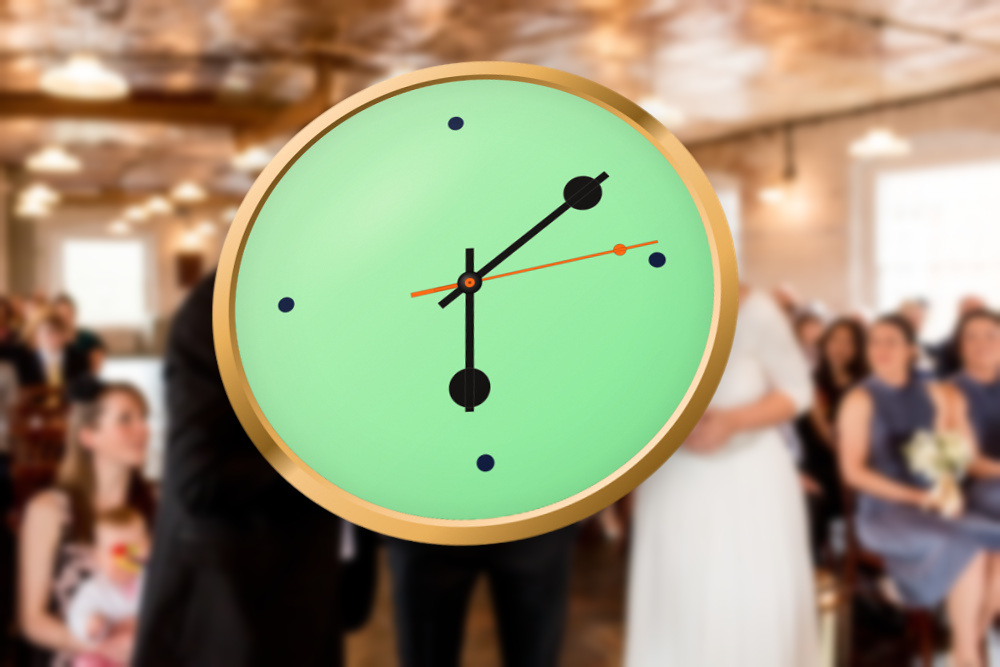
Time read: {"hour": 6, "minute": 9, "second": 14}
